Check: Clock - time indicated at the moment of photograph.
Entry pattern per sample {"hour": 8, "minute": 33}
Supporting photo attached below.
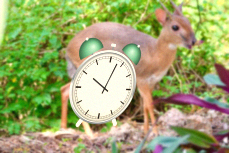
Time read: {"hour": 10, "minute": 3}
